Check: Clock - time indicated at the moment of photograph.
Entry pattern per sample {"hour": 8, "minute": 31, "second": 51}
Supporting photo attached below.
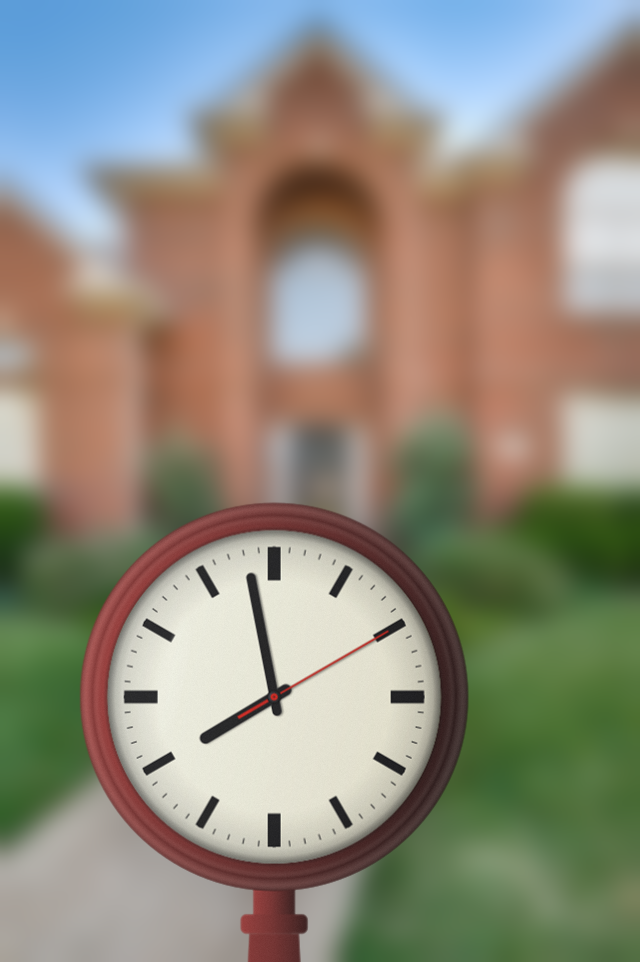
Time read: {"hour": 7, "minute": 58, "second": 10}
